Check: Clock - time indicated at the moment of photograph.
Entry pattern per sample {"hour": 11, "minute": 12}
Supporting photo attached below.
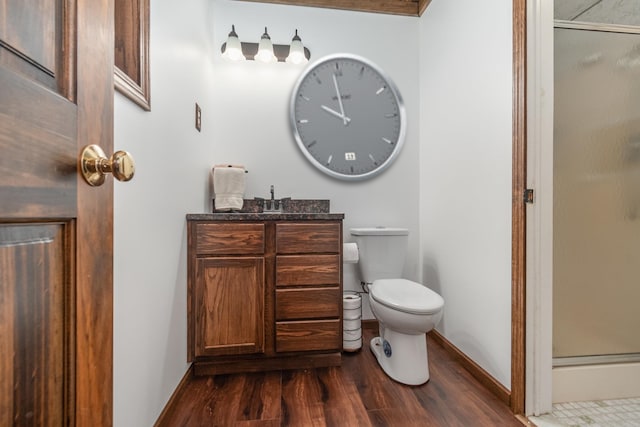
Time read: {"hour": 9, "minute": 59}
